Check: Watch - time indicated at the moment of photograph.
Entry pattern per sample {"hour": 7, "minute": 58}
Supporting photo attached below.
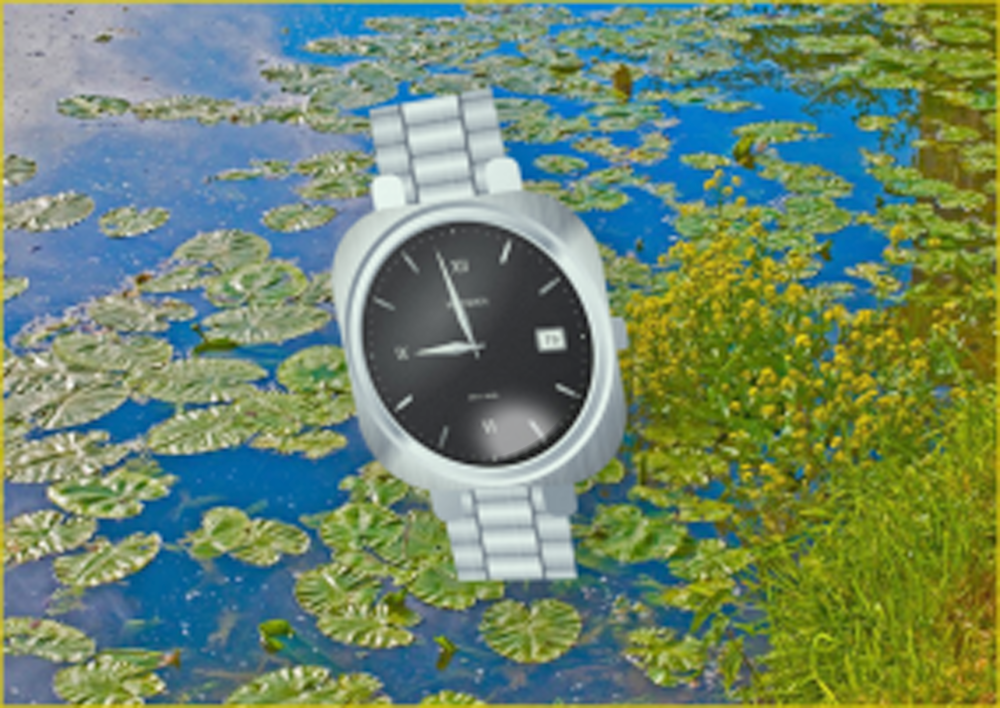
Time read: {"hour": 8, "minute": 58}
